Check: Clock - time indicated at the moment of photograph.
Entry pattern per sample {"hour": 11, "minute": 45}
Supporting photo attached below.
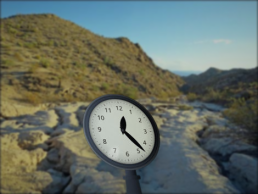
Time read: {"hour": 12, "minute": 23}
